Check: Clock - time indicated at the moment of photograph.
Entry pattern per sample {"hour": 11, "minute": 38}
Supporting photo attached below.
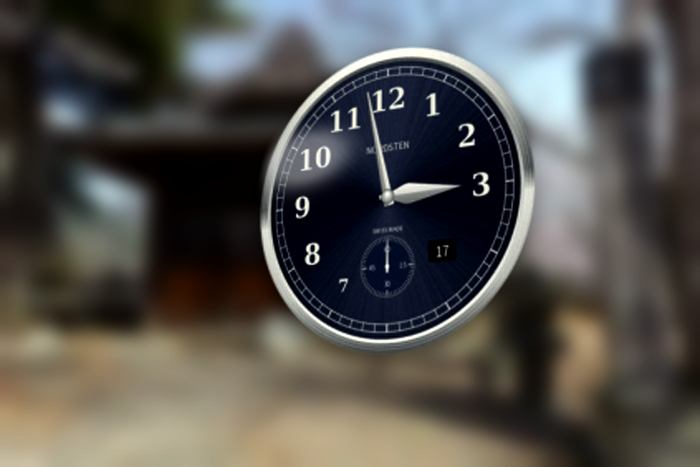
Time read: {"hour": 2, "minute": 58}
